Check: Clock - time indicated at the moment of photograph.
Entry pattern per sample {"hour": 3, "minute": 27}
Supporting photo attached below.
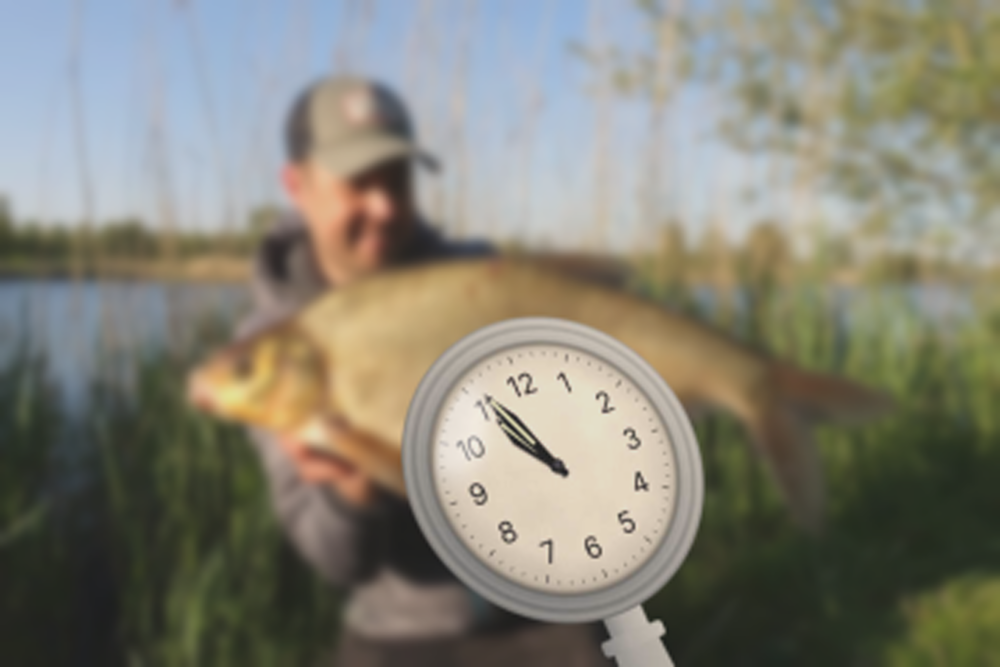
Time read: {"hour": 10, "minute": 56}
